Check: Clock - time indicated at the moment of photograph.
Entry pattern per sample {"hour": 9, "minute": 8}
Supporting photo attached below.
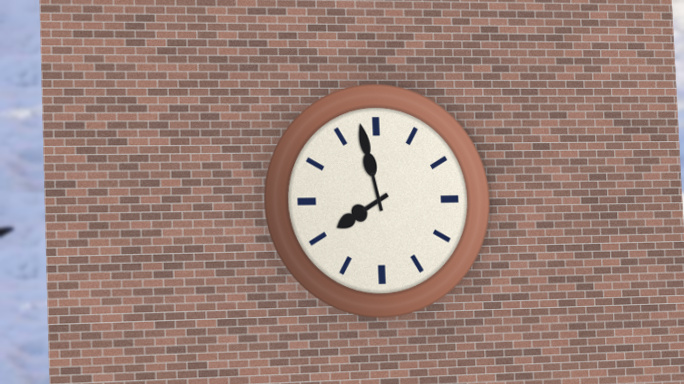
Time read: {"hour": 7, "minute": 58}
